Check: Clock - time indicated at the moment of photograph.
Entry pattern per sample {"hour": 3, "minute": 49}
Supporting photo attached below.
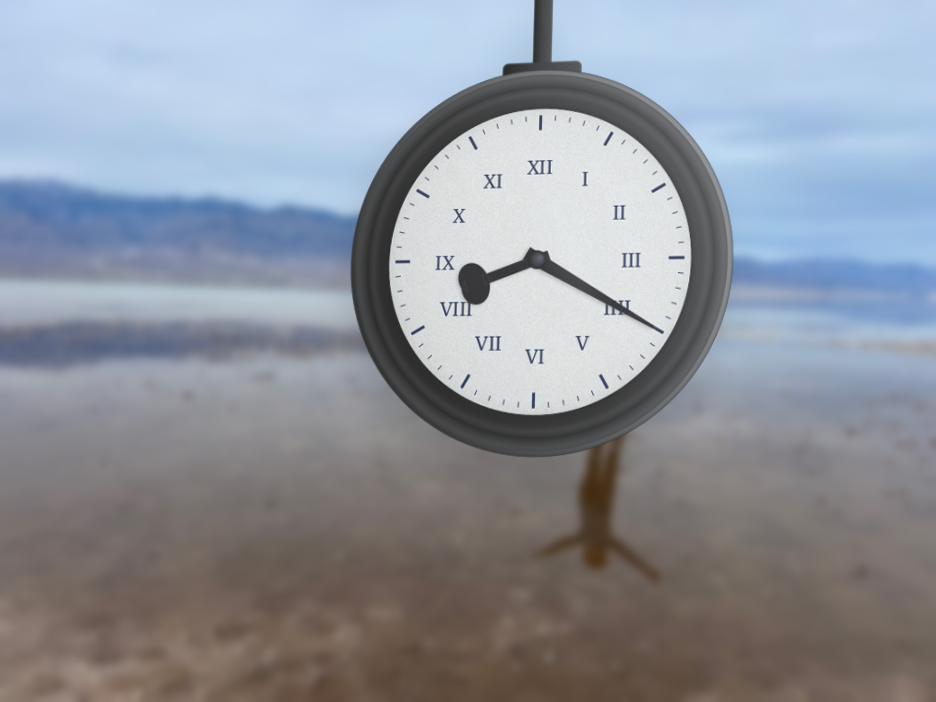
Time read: {"hour": 8, "minute": 20}
